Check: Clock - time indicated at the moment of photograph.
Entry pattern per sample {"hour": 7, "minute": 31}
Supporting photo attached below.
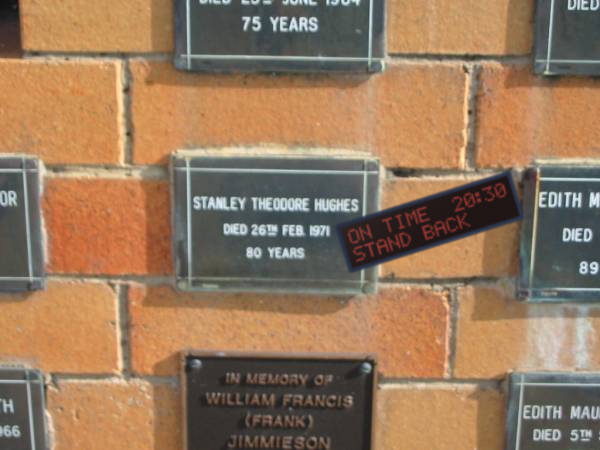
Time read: {"hour": 20, "minute": 30}
